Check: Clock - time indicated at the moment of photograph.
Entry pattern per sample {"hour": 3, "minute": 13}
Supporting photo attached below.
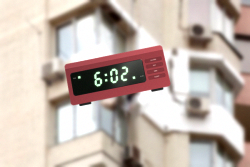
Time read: {"hour": 6, "minute": 2}
